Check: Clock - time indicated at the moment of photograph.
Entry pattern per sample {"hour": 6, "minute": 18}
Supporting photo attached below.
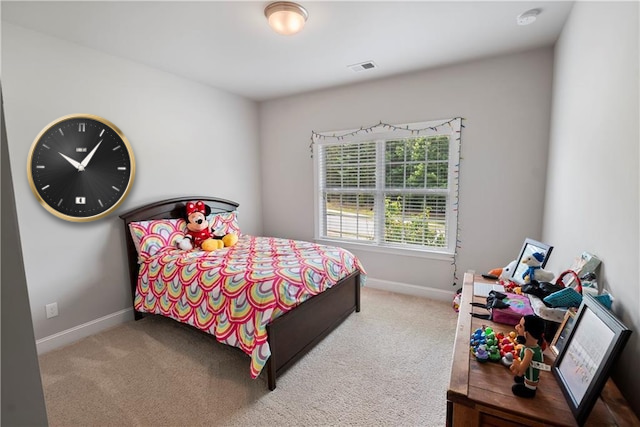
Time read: {"hour": 10, "minute": 6}
